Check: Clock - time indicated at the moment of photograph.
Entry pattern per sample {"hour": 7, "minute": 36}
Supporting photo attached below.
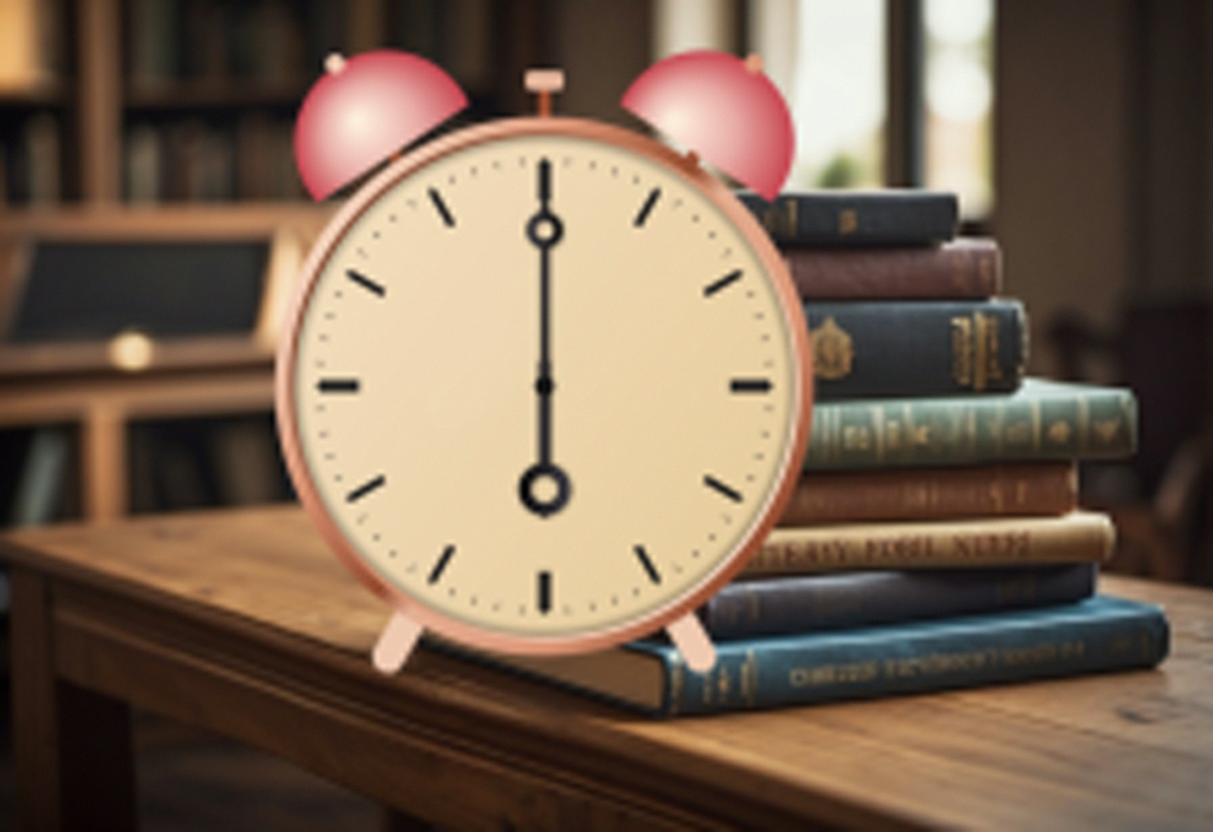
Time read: {"hour": 6, "minute": 0}
